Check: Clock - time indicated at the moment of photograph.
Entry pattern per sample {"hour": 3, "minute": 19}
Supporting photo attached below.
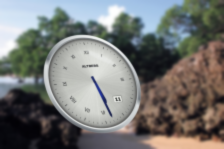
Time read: {"hour": 5, "minute": 28}
